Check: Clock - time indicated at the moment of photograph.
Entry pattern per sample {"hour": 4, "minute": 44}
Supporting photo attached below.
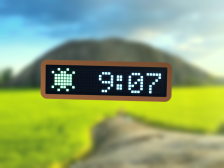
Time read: {"hour": 9, "minute": 7}
